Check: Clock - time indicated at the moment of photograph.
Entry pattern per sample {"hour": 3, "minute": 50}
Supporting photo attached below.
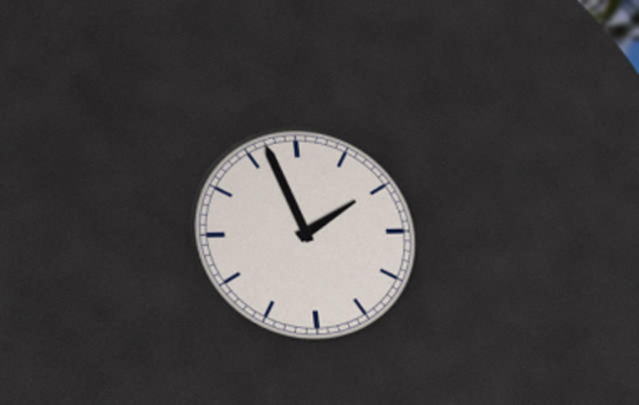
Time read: {"hour": 1, "minute": 57}
